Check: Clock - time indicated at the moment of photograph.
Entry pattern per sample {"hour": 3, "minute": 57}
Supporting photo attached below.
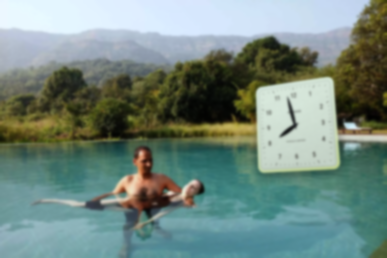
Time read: {"hour": 7, "minute": 58}
